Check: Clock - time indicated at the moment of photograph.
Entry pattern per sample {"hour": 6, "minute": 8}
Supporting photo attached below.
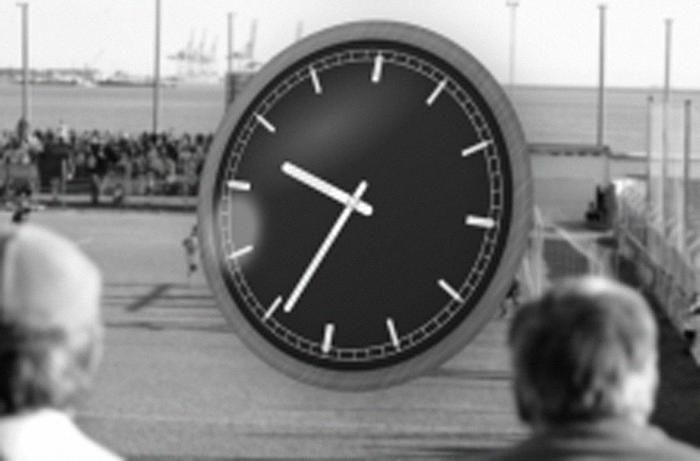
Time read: {"hour": 9, "minute": 34}
